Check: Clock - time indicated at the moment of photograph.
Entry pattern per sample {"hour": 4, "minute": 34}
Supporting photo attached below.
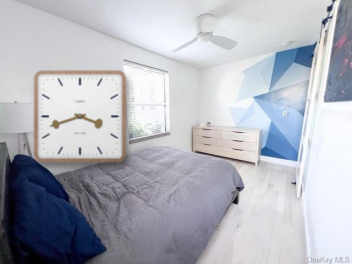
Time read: {"hour": 3, "minute": 42}
